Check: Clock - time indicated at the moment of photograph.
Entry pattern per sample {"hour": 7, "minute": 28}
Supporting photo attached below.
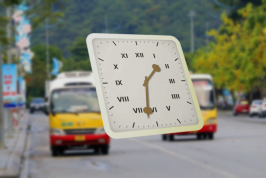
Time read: {"hour": 1, "minute": 32}
